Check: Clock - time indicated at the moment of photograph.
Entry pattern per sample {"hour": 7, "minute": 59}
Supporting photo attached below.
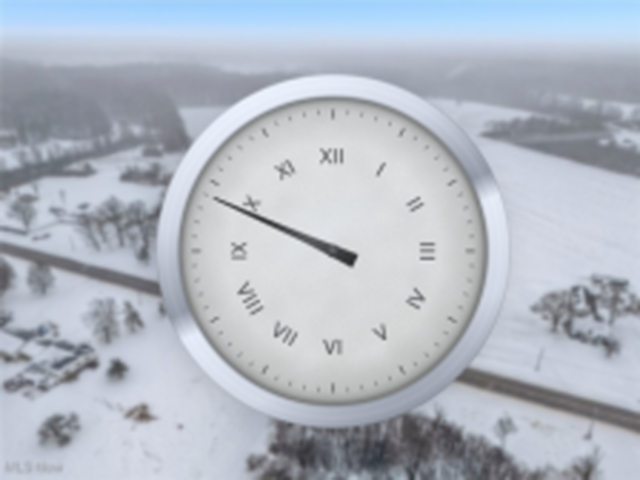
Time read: {"hour": 9, "minute": 49}
